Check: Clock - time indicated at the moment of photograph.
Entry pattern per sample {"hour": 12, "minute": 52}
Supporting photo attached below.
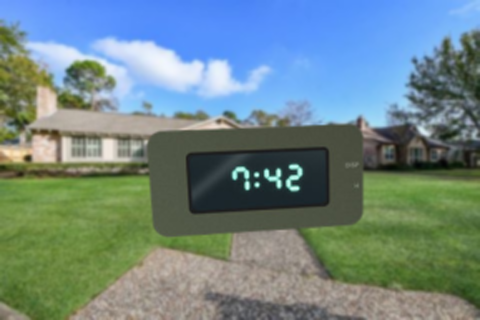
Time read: {"hour": 7, "minute": 42}
